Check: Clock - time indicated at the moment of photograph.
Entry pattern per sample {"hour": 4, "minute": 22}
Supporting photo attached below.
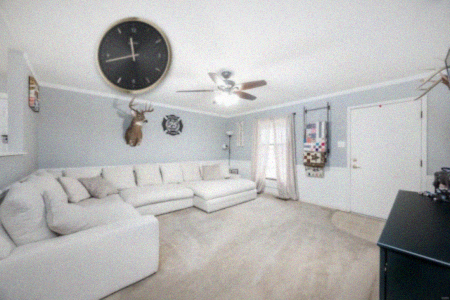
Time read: {"hour": 11, "minute": 43}
